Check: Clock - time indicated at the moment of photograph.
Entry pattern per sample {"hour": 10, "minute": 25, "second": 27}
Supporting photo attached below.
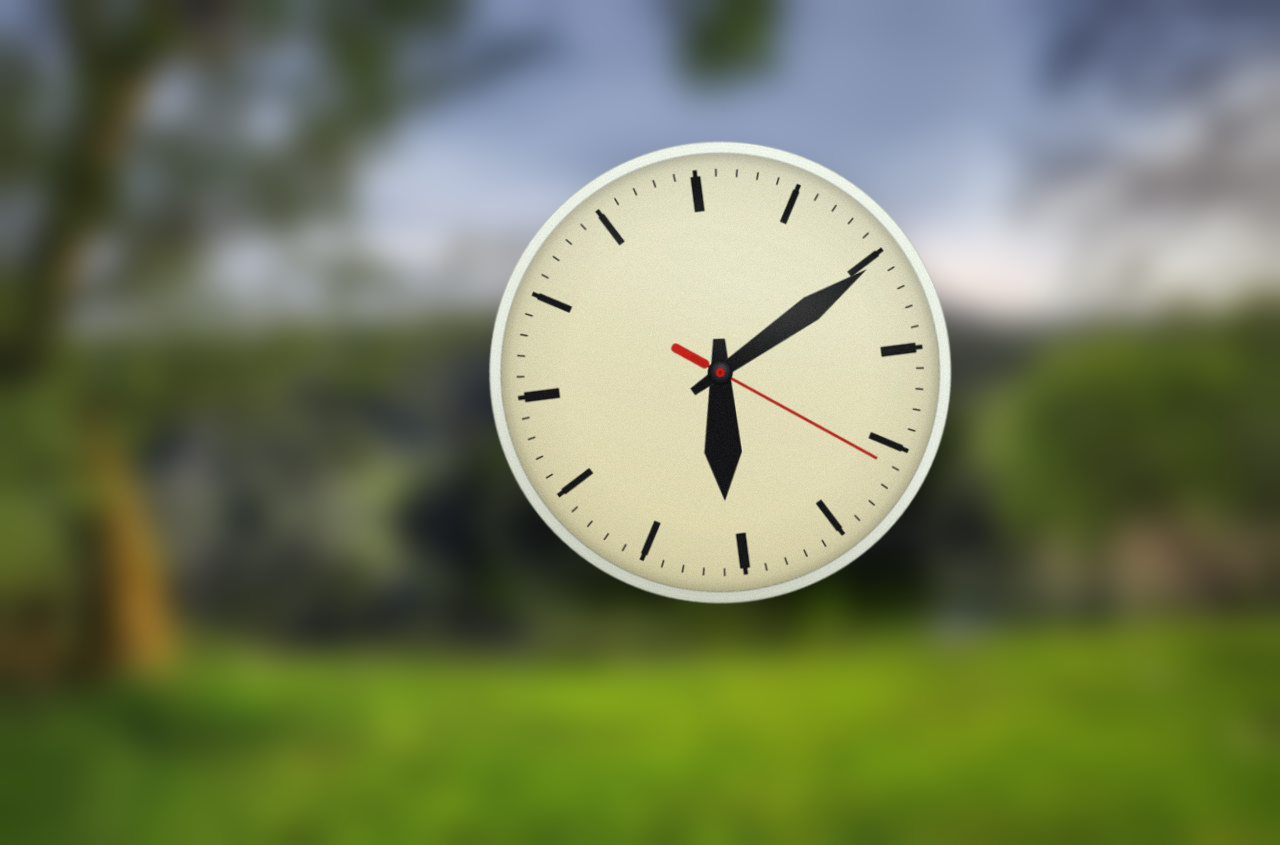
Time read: {"hour": 6, "minute": 10, "second": 21}
